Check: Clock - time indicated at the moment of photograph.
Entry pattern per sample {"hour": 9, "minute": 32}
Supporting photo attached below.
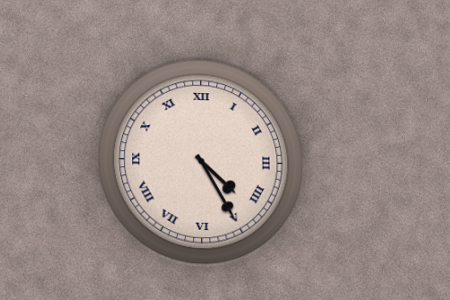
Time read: {"hour": 4, "minute": 25}
